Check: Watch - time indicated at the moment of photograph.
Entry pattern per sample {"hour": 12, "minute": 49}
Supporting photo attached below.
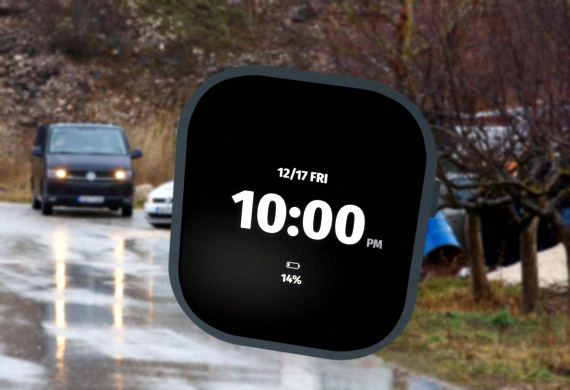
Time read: {"hour": 10, "minute": 0}
